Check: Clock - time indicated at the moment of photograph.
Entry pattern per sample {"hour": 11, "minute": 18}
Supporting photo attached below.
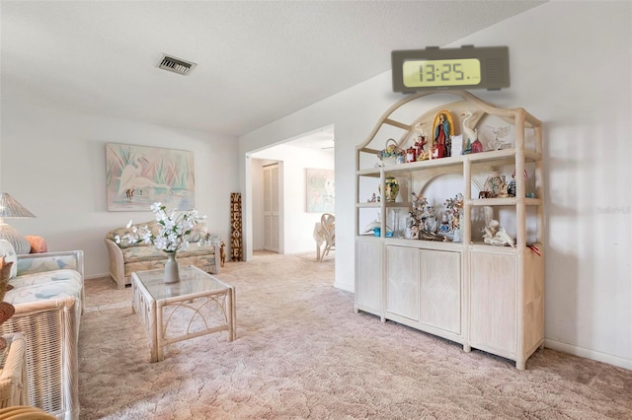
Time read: {"hour": 13, "minute": 25}
